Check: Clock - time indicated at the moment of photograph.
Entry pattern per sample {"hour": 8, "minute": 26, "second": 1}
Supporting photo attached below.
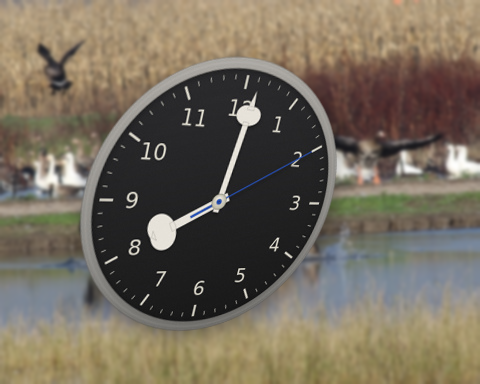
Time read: {"hour": 8, "minute": 1, "second": 10}
